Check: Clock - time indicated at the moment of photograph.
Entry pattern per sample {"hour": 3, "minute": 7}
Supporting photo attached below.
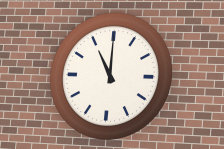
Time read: {"hour": 11, "minute": 0}
